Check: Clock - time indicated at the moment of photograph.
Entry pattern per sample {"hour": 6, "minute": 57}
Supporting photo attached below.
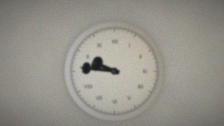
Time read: {"hour": 9, "minute": 46}
